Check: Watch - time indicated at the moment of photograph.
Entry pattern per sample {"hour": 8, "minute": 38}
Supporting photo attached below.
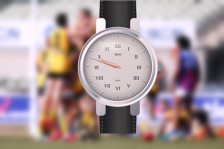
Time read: {"hour": 9, "minute": 48}
